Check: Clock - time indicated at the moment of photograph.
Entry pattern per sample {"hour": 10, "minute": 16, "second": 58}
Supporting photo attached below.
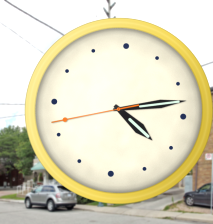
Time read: {"hour": 4, "minute": 12, "second": 42}
